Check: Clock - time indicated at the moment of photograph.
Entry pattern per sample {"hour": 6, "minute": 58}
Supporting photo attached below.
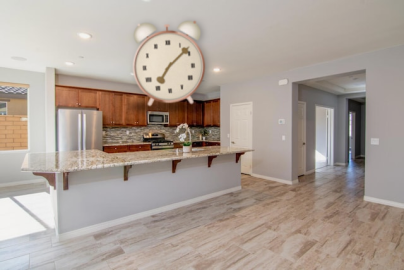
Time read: {"hour": 7, "minute": 8}
